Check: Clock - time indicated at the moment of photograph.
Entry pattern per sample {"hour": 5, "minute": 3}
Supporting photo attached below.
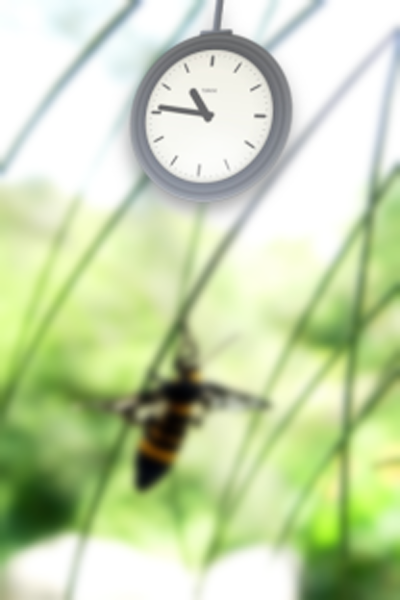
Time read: {"hour": 10, "minute": 46}
